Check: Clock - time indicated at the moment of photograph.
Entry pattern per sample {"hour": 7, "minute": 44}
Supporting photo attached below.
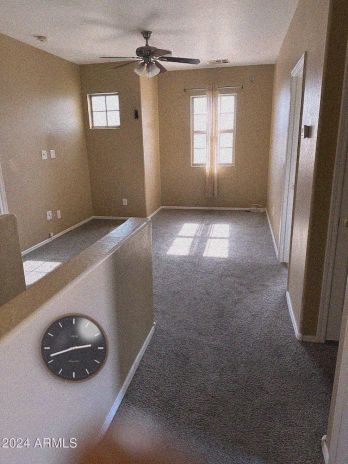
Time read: {"hour": 2, "minute": 42}
